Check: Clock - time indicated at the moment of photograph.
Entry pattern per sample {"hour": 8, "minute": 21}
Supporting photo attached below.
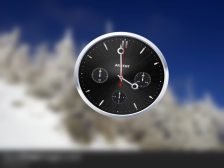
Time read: {"hour": 3, "minute": 59}
